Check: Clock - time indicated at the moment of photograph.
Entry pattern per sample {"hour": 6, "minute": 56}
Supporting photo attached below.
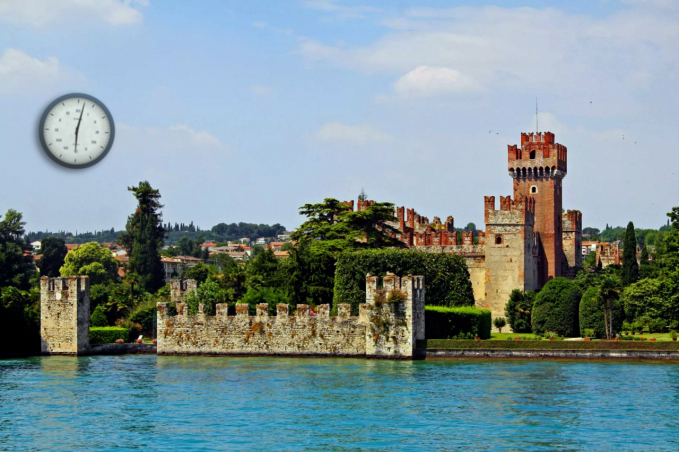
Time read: {"hour": 6, "minute": 2}
